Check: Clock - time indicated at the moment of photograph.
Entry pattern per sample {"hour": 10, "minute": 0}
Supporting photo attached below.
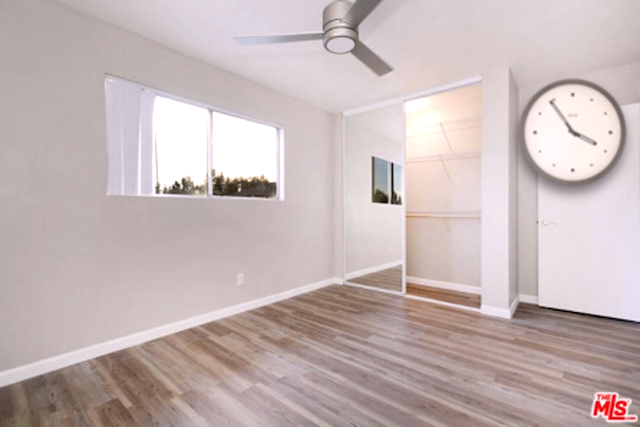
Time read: {"hour": 3, "minute": 54}
